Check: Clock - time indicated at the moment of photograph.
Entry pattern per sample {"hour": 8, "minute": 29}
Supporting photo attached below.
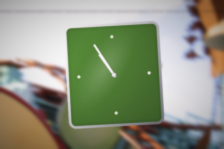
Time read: {"hour": 10, "minute": 55}
